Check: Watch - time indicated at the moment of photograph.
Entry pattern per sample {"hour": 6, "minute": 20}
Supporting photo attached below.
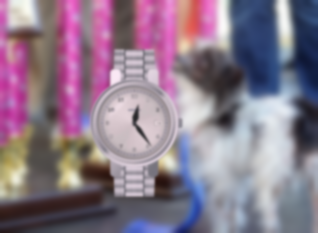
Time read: {"hour": 12, "minute": 24}
